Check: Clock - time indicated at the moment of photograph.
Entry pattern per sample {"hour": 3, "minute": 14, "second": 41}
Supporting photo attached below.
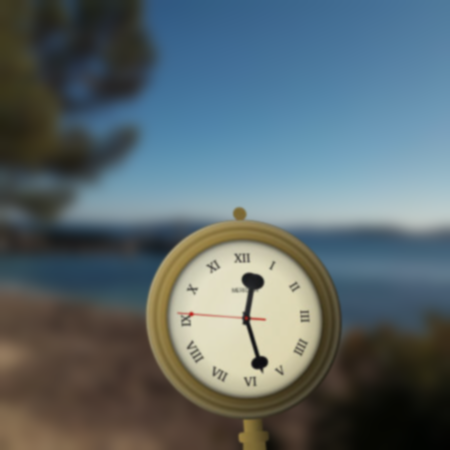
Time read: {"hour": 12, "minute": 27, "second": 46}
